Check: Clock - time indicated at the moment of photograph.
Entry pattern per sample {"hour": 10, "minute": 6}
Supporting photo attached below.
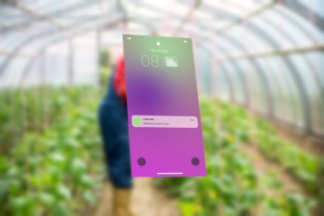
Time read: {"hour": 8, "minute": 10}
